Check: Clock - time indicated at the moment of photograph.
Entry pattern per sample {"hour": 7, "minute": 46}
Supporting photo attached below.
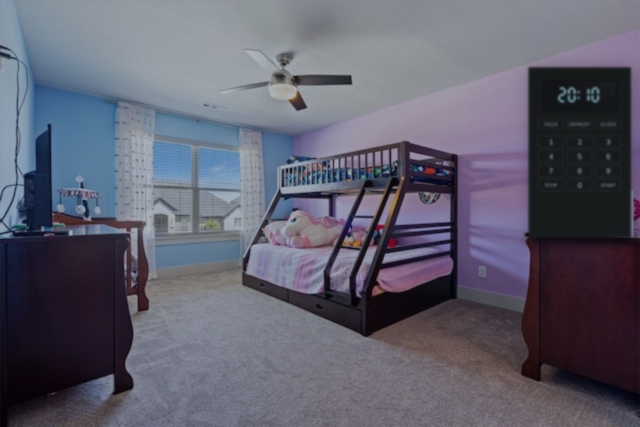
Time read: {"hour": 20, "minute": 10}
